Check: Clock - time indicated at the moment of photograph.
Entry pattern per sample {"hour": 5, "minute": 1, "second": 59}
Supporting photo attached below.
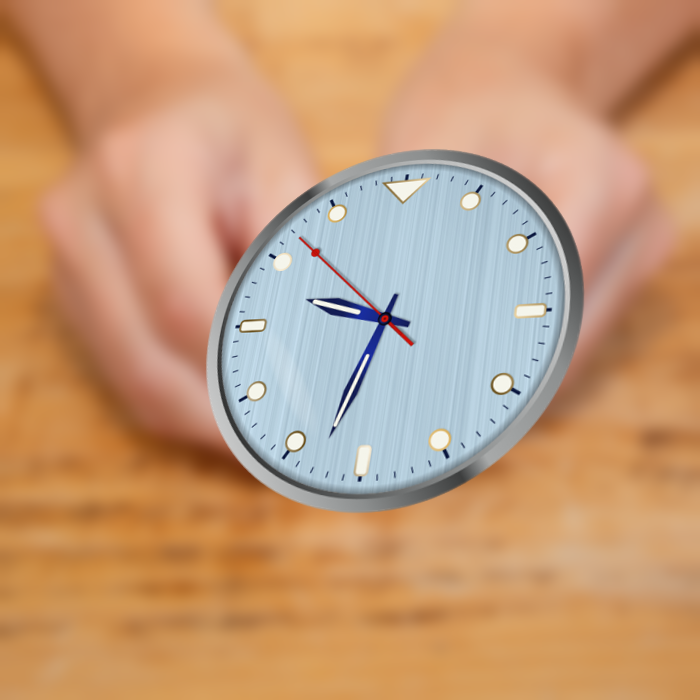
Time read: {"hour": 9, "minute": 32, "second": 52}
